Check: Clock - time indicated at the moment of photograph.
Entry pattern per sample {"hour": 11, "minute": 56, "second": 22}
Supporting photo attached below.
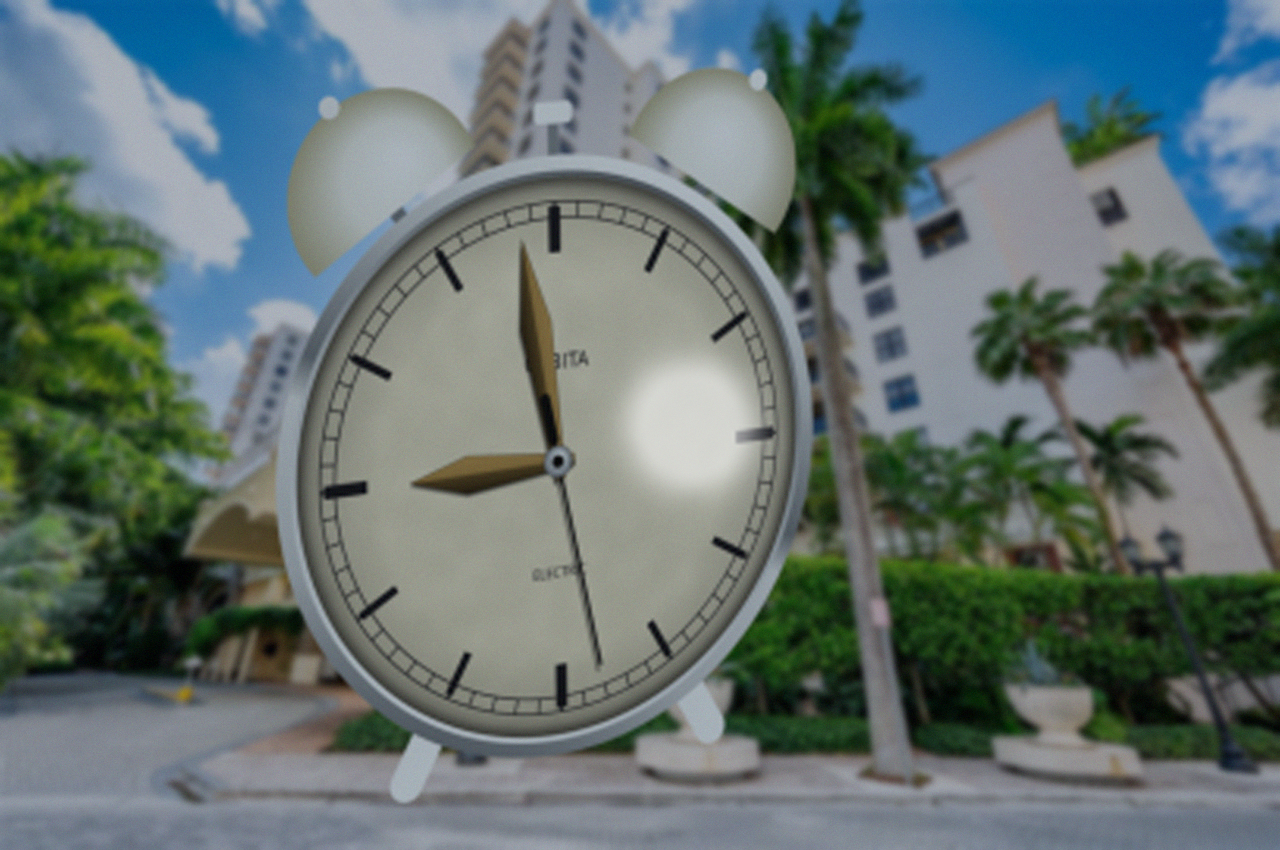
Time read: {"hour": 8, "minute": 58, "second": 28}
